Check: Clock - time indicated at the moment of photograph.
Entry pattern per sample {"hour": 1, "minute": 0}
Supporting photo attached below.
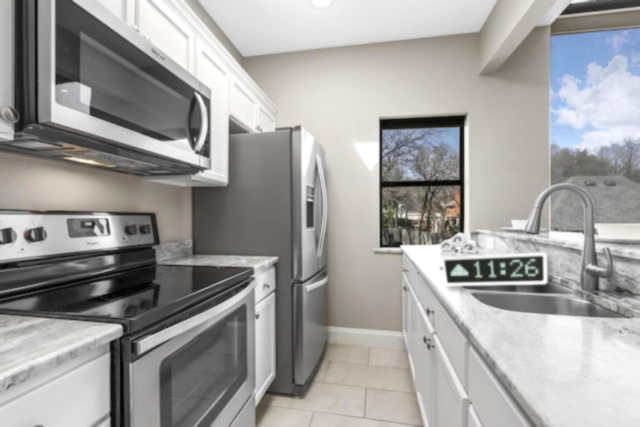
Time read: {"hour": 11, "minute": 26}
